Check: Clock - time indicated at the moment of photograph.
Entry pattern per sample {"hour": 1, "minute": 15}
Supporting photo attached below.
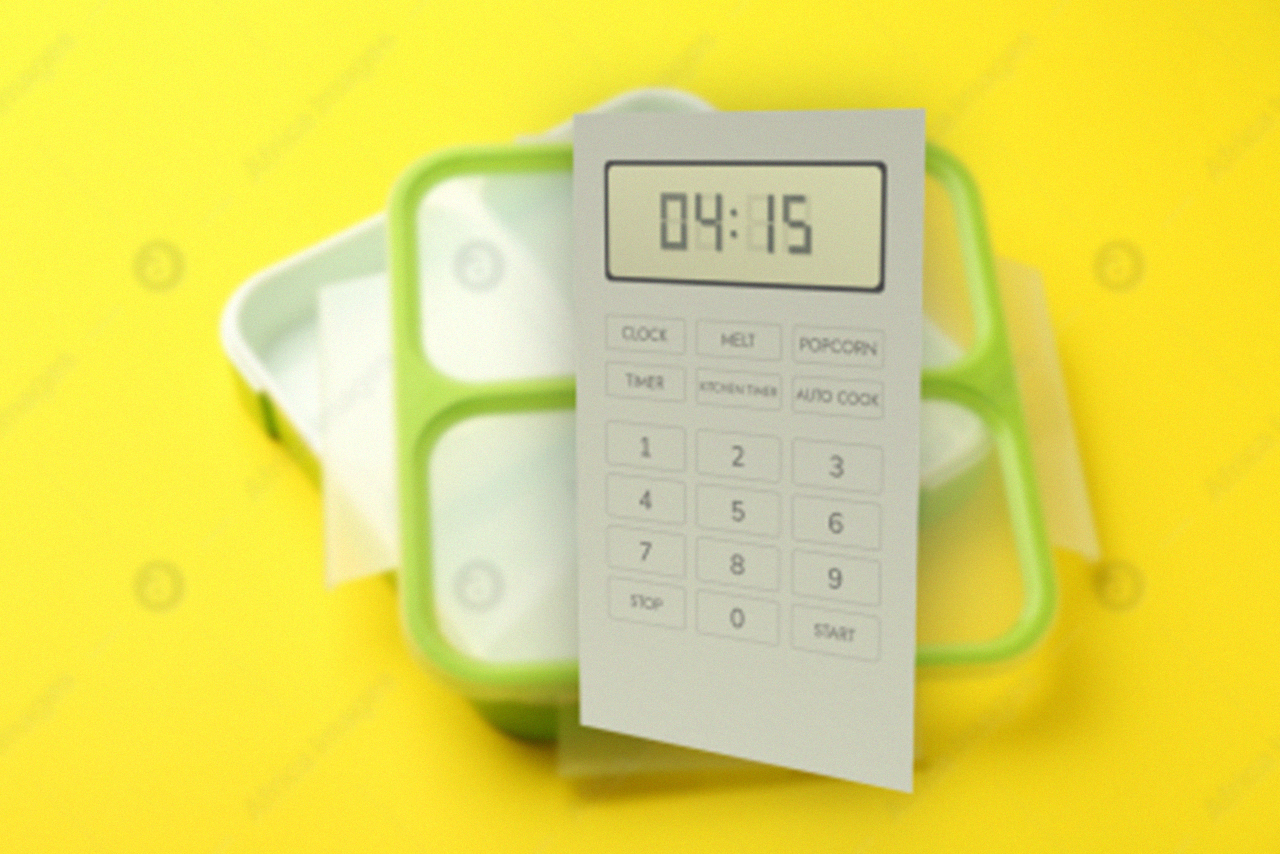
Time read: {"hour": 4, "minute": 15}
